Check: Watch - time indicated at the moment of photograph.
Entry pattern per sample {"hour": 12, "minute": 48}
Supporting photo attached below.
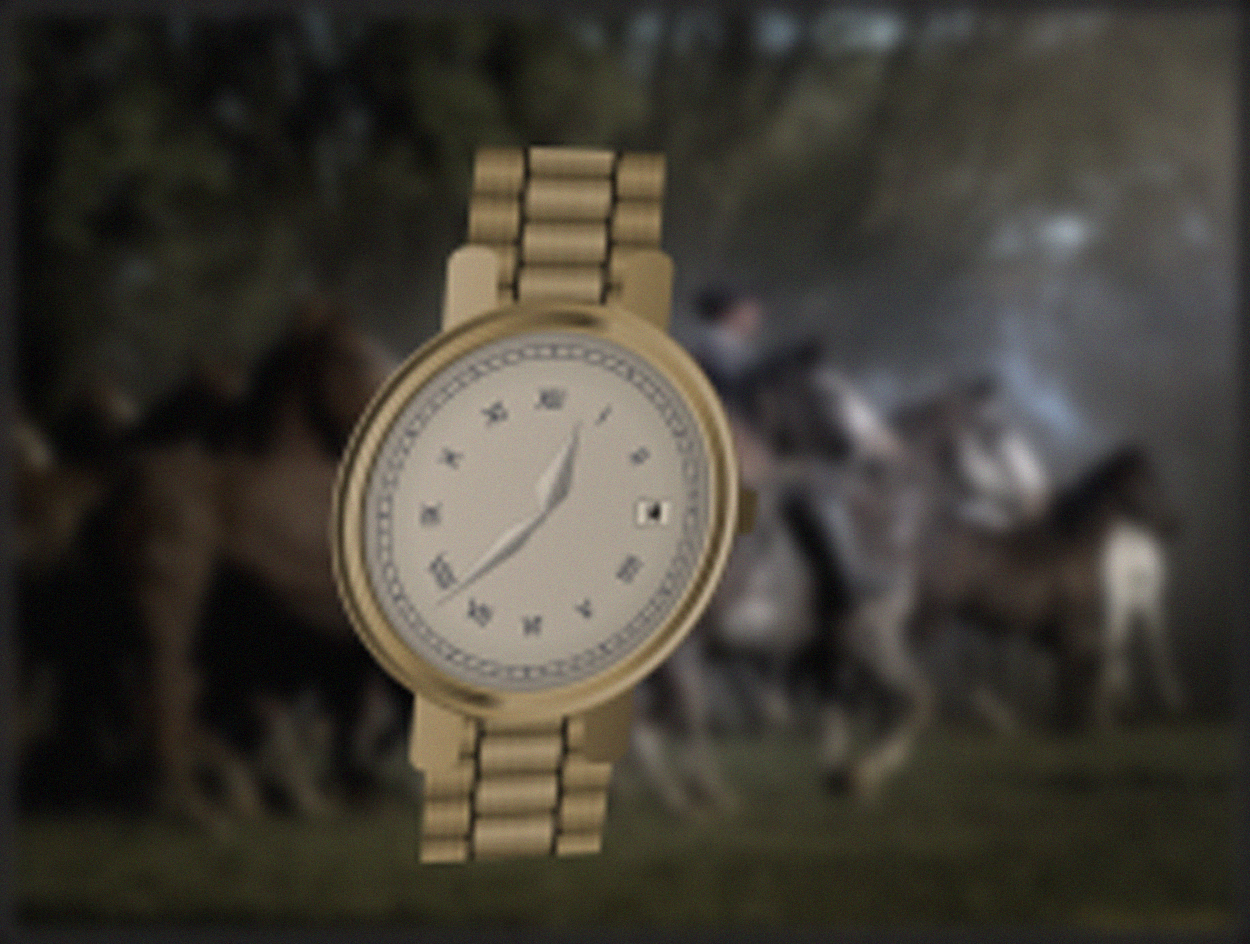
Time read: {"hour": 12, "minute": 38}
